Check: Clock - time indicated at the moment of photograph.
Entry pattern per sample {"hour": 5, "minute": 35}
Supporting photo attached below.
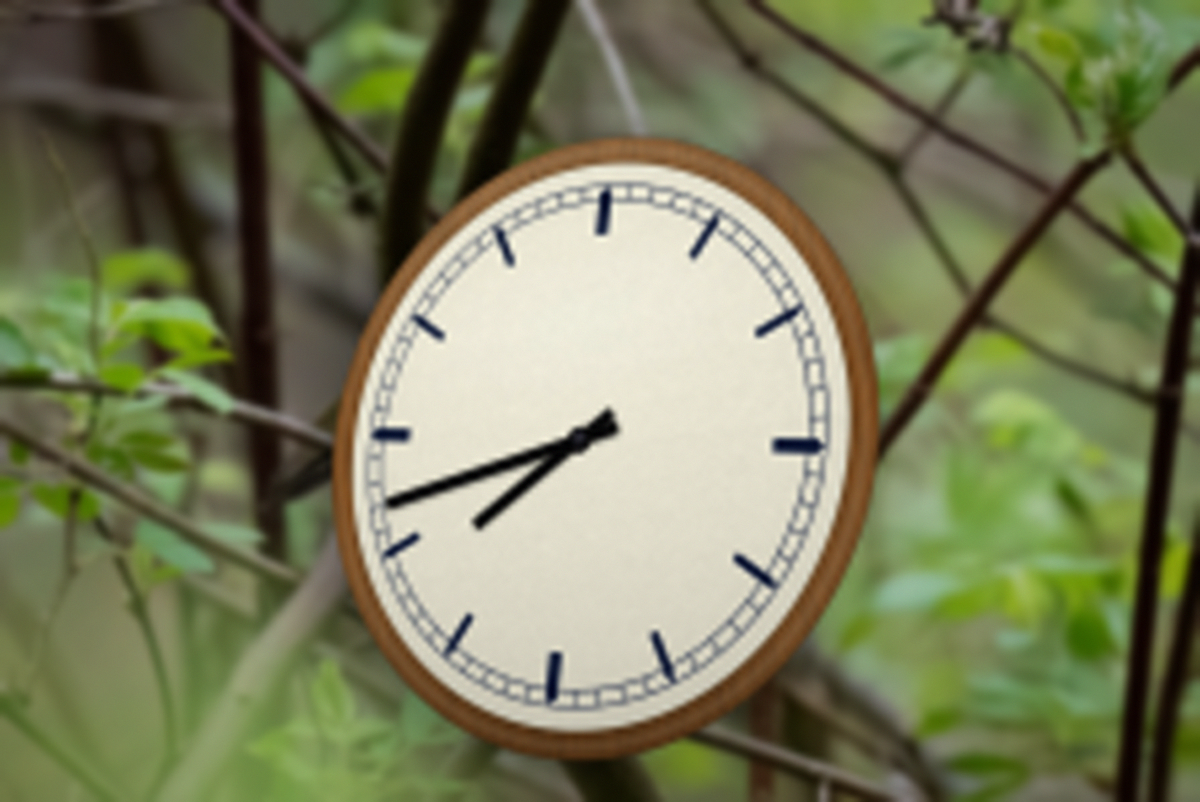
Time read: {"hour": 7, "minute": 42}
